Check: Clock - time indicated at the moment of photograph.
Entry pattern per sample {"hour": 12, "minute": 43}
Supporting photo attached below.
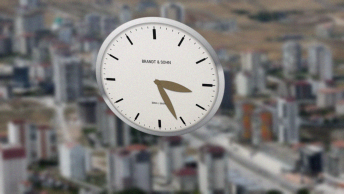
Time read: {"hour": 3, "minute": 26}
